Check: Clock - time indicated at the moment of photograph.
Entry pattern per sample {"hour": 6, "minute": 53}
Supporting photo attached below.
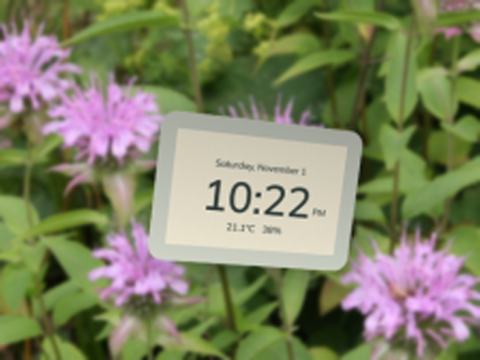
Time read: {"hour": 10, "minute": 22}
